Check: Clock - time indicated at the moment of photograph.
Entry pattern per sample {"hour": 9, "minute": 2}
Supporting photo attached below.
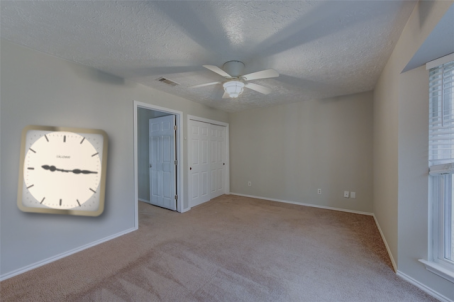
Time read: {"hour": 9, "minute": 15}
